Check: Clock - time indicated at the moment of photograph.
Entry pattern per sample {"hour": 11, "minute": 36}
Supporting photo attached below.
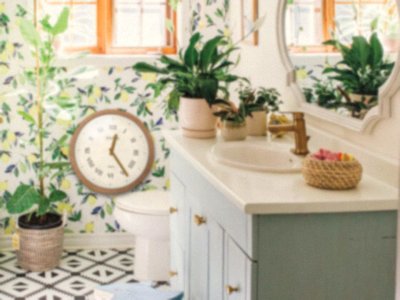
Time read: {"hour": 12, "minute": 24}
